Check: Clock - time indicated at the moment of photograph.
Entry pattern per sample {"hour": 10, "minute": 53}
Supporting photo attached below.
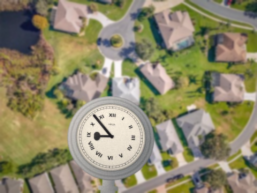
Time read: {"hour": 8, "minute": 53}
